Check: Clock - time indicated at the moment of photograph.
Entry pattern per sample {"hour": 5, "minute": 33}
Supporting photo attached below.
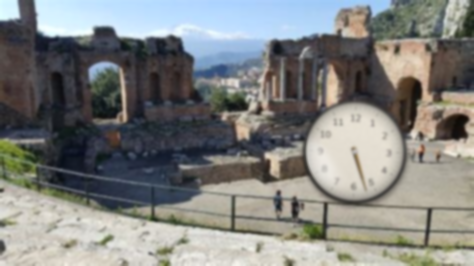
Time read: {"hour": 5, "minute": 27}
